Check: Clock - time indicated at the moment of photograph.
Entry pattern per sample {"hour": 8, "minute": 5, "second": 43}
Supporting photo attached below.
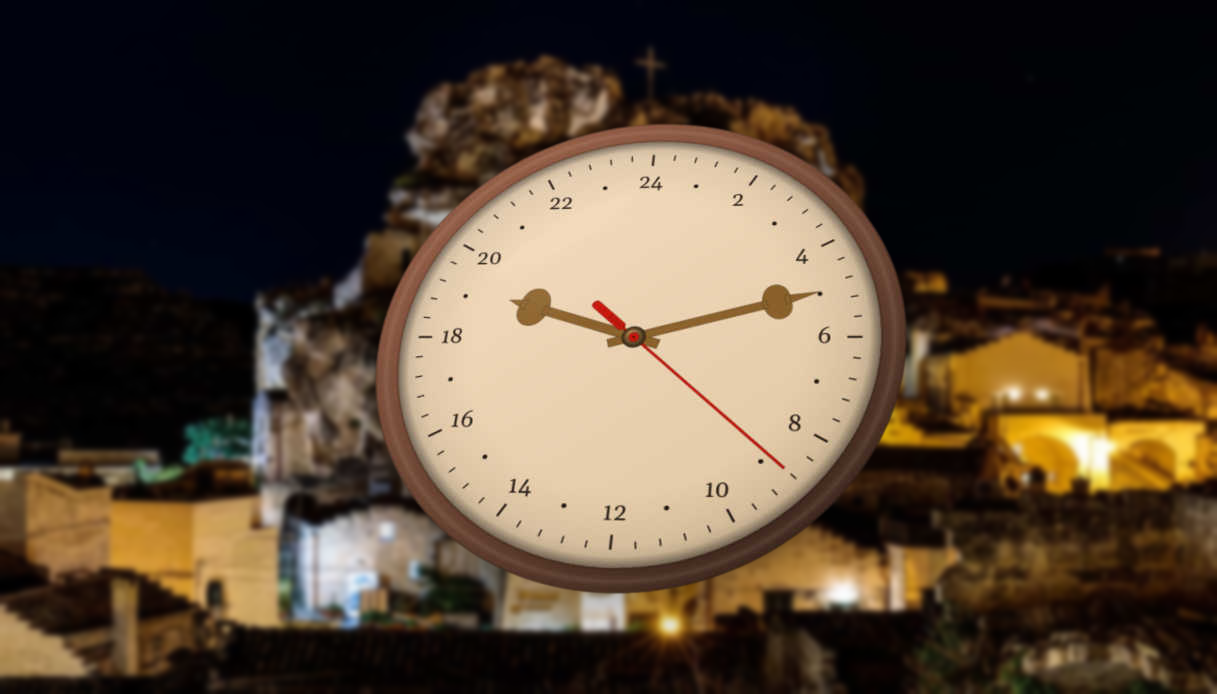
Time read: {"hour": 19, "minute": 12, "second": 22}
